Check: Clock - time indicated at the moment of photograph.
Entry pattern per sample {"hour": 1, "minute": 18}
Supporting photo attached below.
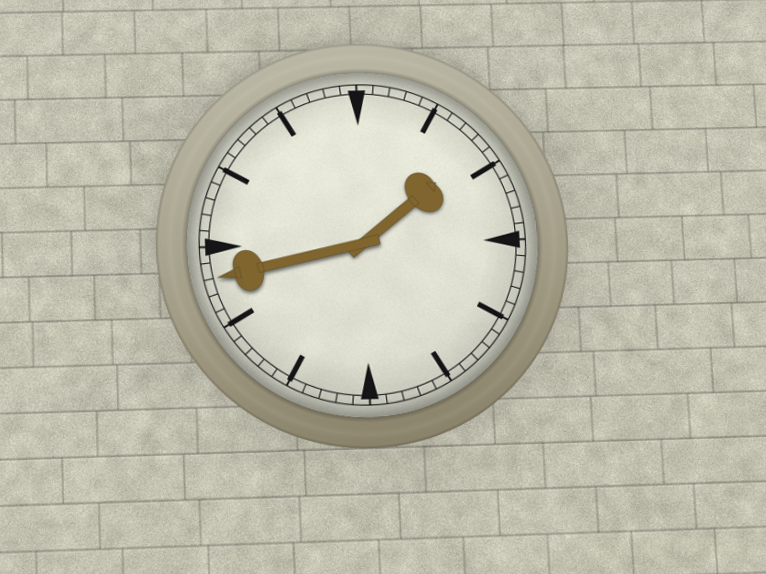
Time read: {"hour": 1, "minute": 43}
